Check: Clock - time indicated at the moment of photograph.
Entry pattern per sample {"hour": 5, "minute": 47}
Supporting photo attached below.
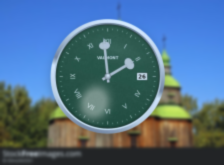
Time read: {"hour": 1, "minute": 59}
